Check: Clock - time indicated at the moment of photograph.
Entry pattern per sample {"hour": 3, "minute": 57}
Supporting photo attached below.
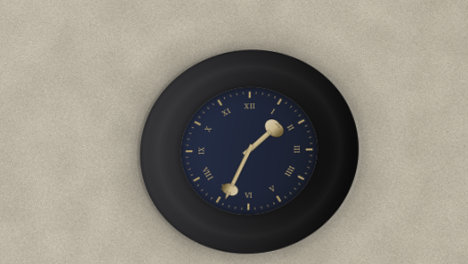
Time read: {"hour": 1, "minute": 34}
